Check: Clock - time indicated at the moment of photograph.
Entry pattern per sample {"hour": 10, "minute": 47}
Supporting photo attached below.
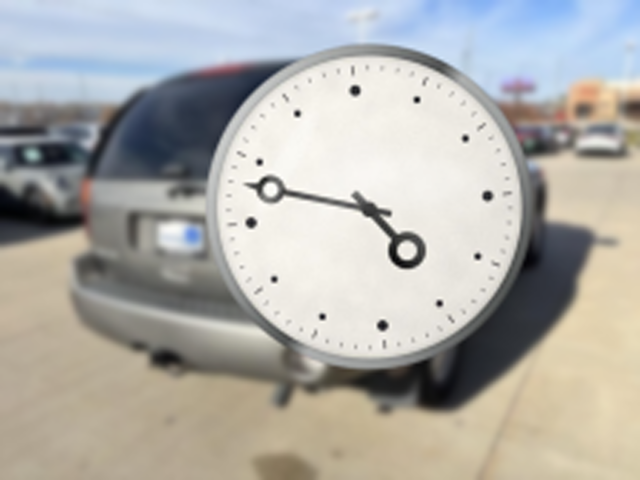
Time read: {"hour": 4, "minute": 48}
